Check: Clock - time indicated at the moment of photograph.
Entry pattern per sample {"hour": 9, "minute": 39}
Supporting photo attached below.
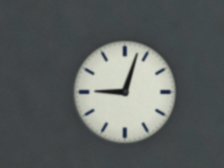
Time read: {"hour": 9, "minute": 3}
